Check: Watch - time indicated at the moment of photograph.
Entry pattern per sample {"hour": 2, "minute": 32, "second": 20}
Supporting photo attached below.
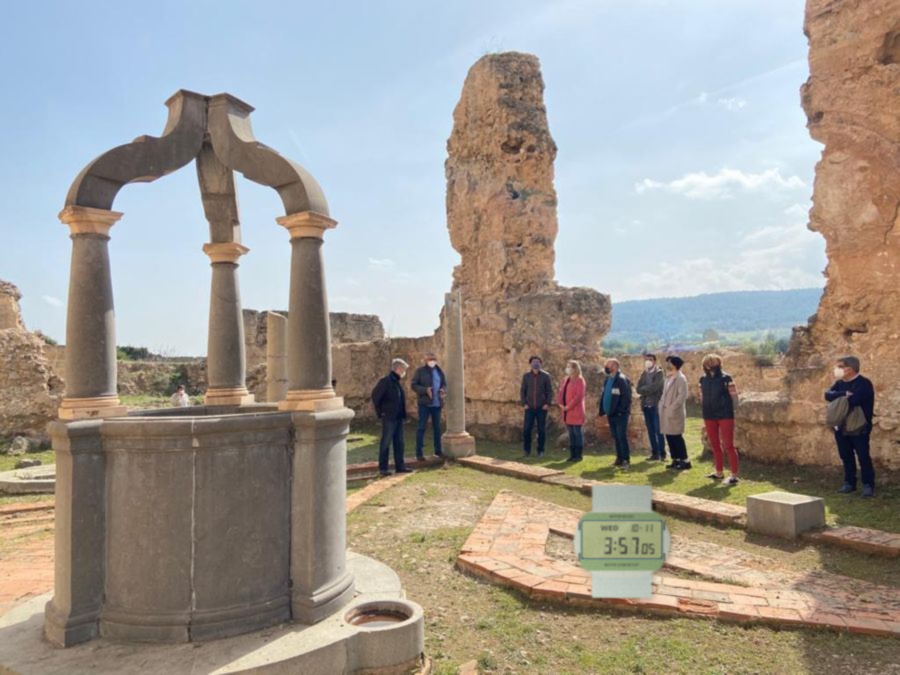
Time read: {"hour": 3, "minute": 57, "second": 5}
